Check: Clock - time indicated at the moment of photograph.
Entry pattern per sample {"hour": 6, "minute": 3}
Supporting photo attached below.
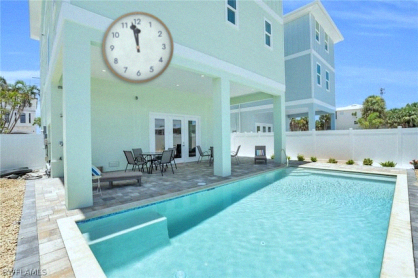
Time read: {"hour": 11, "minute": 58}
